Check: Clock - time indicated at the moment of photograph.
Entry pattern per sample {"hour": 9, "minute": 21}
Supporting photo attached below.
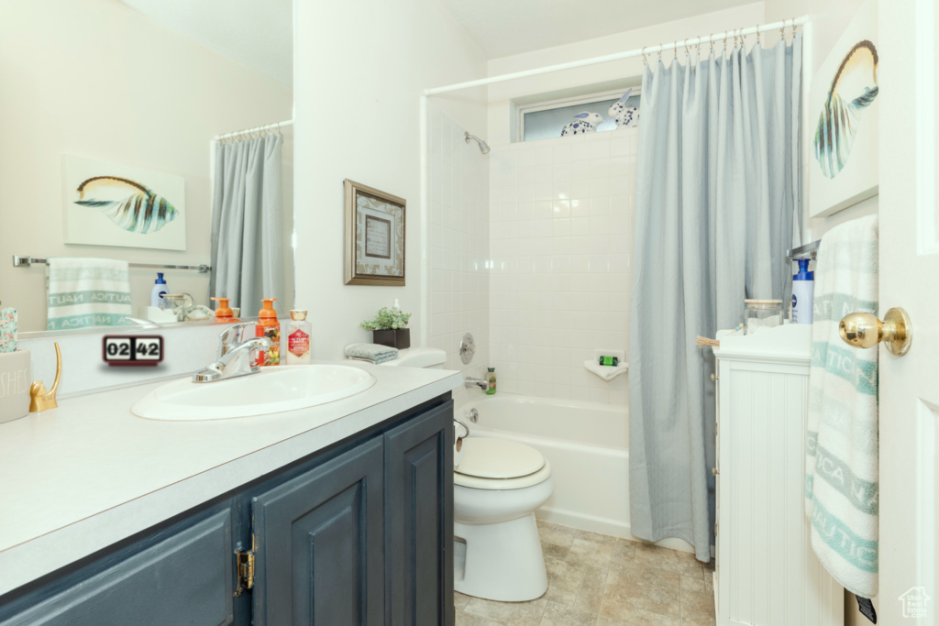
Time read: {"hour": 2, "minute": 42}
